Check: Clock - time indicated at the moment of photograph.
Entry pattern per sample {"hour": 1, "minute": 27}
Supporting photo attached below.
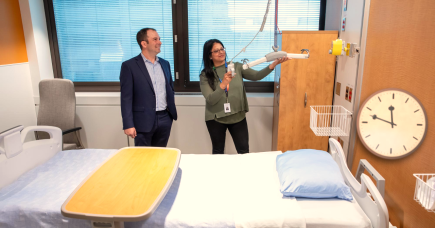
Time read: {"hour": 11, "minute": 48}
